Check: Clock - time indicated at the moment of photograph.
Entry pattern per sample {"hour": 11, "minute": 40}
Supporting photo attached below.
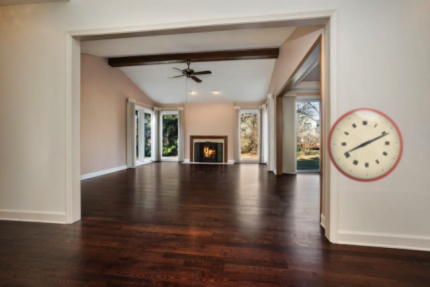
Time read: {"hour": 8, "minute": 11}
